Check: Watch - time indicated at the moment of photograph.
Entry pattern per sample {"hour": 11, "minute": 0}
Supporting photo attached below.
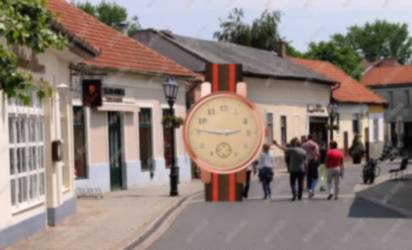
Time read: {"hour": 2, "minute": 46}
